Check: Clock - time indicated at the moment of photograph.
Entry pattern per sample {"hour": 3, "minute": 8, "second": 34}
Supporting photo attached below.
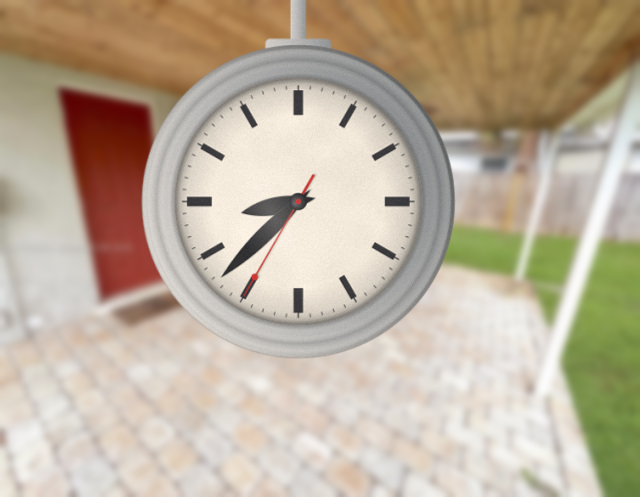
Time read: {"hour": 8, "minute": 37, "second": 35}
